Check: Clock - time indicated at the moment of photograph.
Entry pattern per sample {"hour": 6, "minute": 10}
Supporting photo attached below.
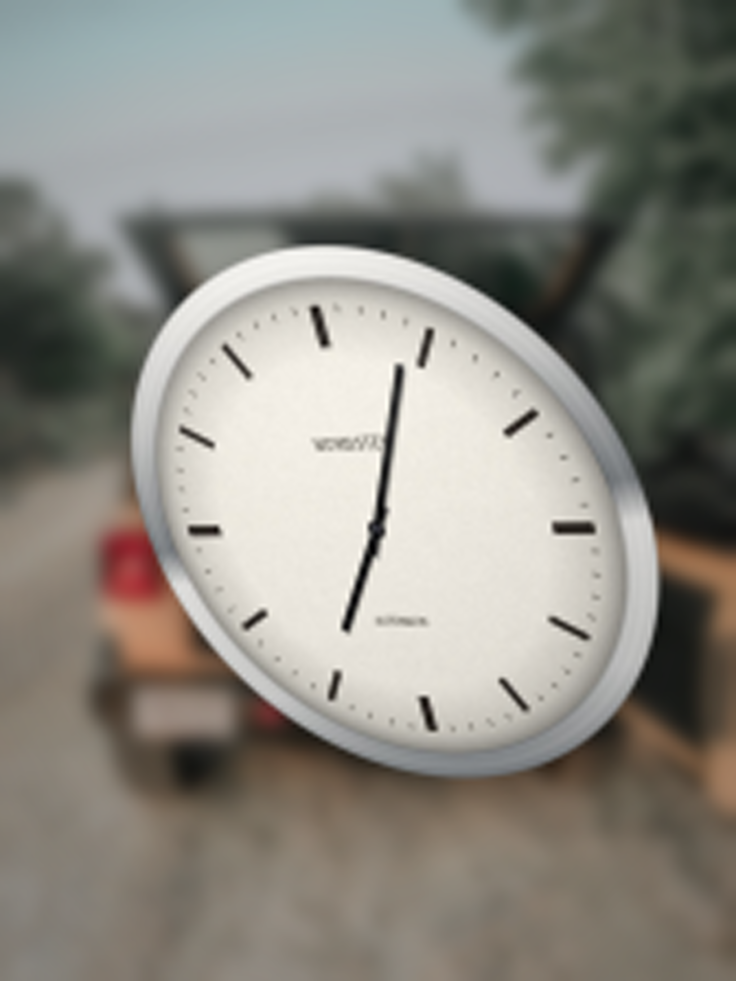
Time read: {"hour": 7, "minute": 4}
